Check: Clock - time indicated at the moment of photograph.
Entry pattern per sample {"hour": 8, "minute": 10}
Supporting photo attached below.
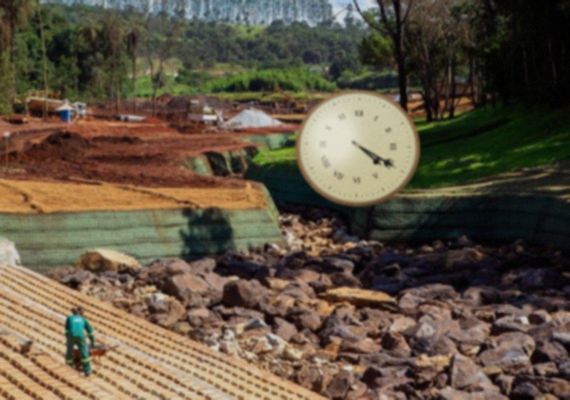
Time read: {"hour": 4, "minute": 20}
